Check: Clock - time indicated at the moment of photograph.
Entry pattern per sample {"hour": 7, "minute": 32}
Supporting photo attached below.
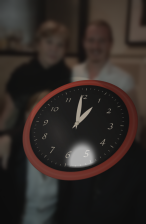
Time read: {"hour": 12, "minute": 59}
